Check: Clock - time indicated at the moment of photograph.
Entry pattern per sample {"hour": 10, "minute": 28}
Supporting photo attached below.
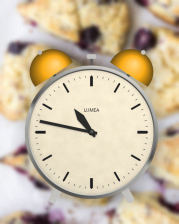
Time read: {"hour": 10, "minute": 47}
